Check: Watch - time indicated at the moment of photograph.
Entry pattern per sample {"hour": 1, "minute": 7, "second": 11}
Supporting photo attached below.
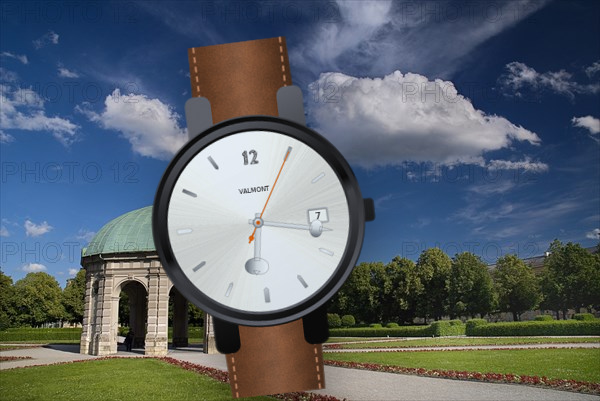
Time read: {"hour": 6, "minute": 17, "second": 5}
